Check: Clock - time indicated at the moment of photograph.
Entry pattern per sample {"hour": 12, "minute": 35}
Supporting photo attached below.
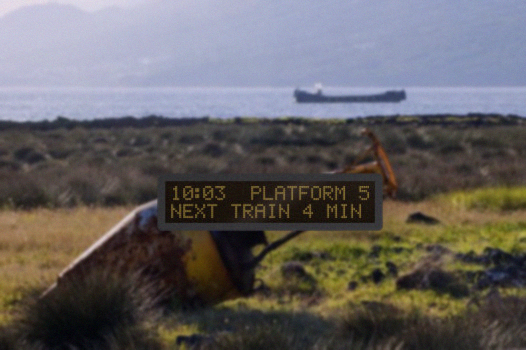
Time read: {"hour": 10, "minute": 3}
